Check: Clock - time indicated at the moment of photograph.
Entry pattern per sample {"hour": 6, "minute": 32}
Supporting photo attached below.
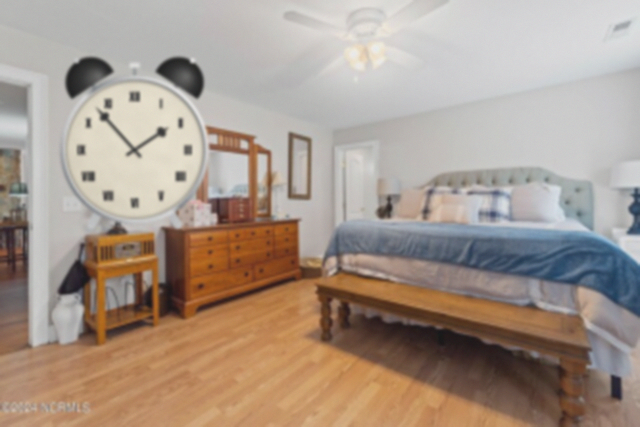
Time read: {"hour": 1, "minute": 53}
